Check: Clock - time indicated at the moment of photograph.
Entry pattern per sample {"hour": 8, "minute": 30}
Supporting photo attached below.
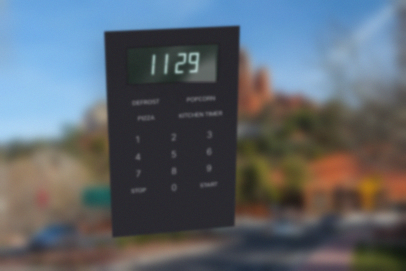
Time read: {"hour": 11, "minute": 29}
